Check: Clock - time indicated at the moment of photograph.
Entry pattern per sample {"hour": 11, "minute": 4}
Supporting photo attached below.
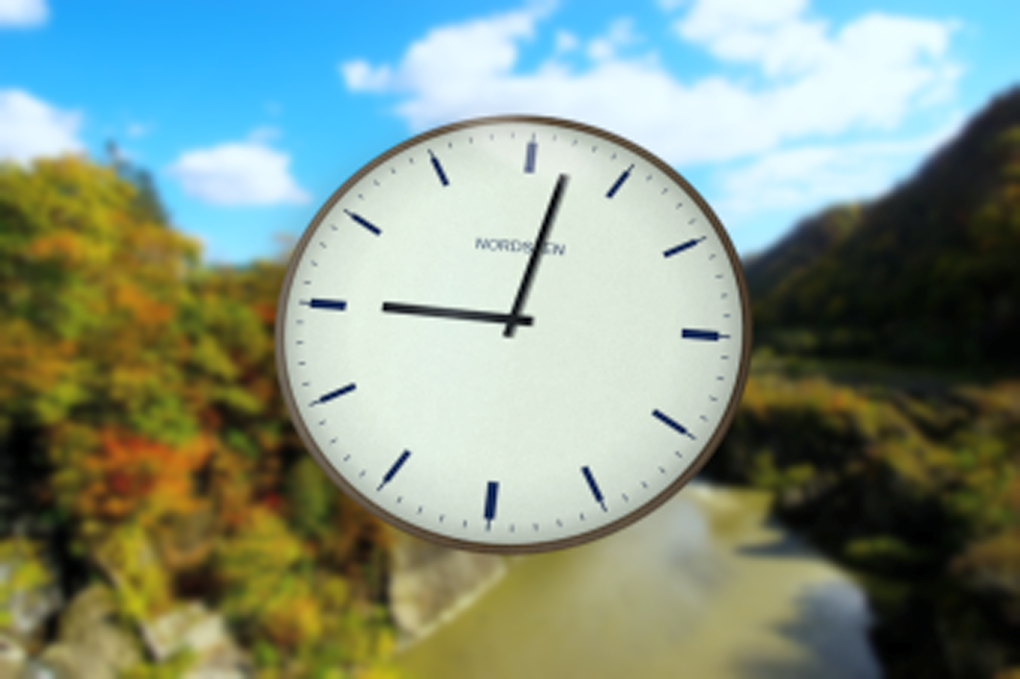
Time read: {"hour": 9, "minute": 2}
